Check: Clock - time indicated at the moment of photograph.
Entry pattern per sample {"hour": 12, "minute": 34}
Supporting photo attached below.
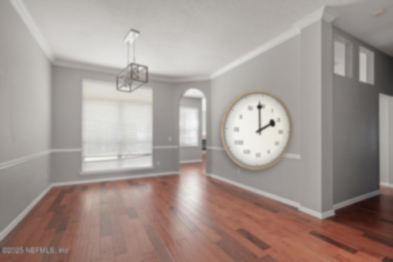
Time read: {"hour": 1, "minute": 59}
